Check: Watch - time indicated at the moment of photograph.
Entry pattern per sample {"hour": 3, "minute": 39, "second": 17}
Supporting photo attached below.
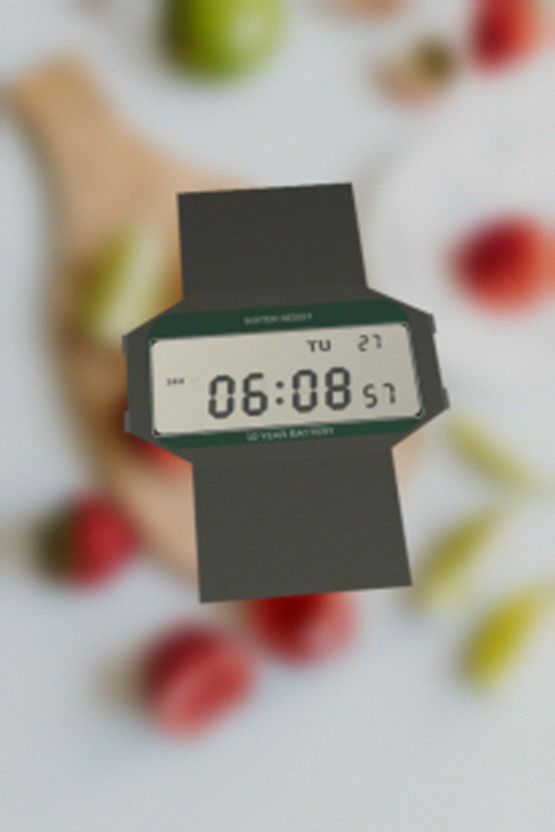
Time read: {"hour": 6, "minute": 8, "second": 57}
